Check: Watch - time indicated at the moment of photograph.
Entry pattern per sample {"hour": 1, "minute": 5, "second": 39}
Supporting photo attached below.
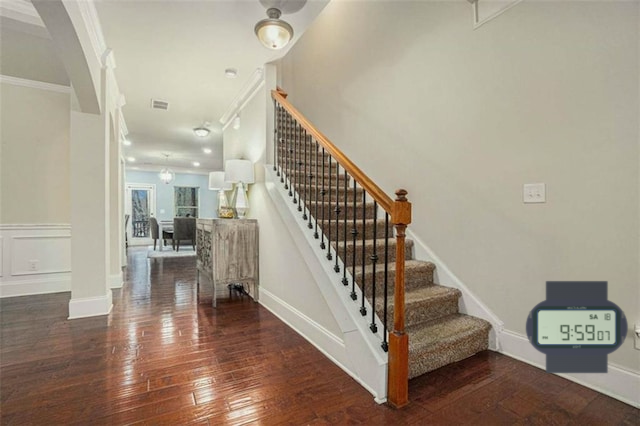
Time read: {"hour": 9, "minute": 59, "second": 7}
